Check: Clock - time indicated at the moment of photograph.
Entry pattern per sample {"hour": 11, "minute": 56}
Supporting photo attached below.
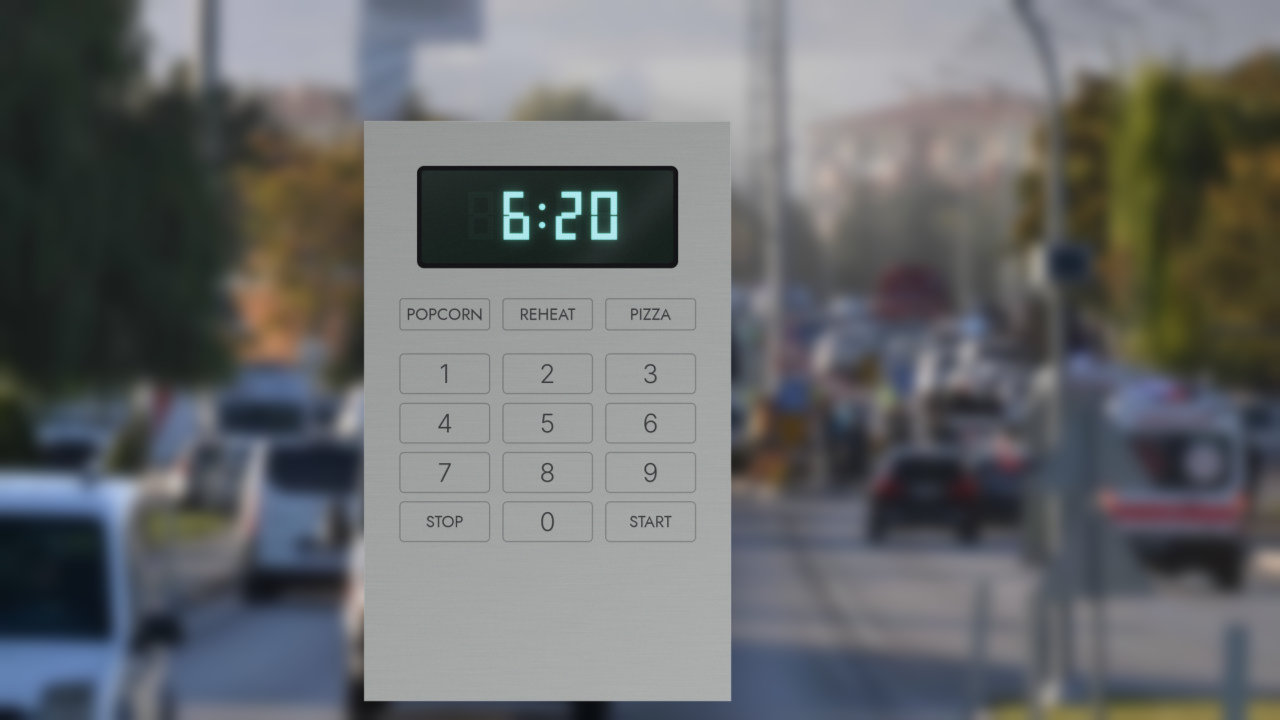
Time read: {"hour": 6, "minute": 20}
